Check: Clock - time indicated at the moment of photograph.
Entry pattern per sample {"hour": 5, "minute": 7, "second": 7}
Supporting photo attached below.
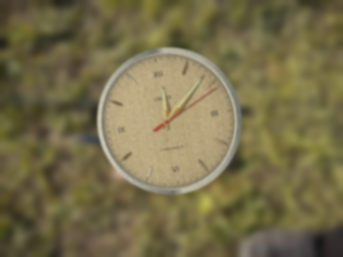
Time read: {"hour": 12, "minute": 8, "second": 11}
